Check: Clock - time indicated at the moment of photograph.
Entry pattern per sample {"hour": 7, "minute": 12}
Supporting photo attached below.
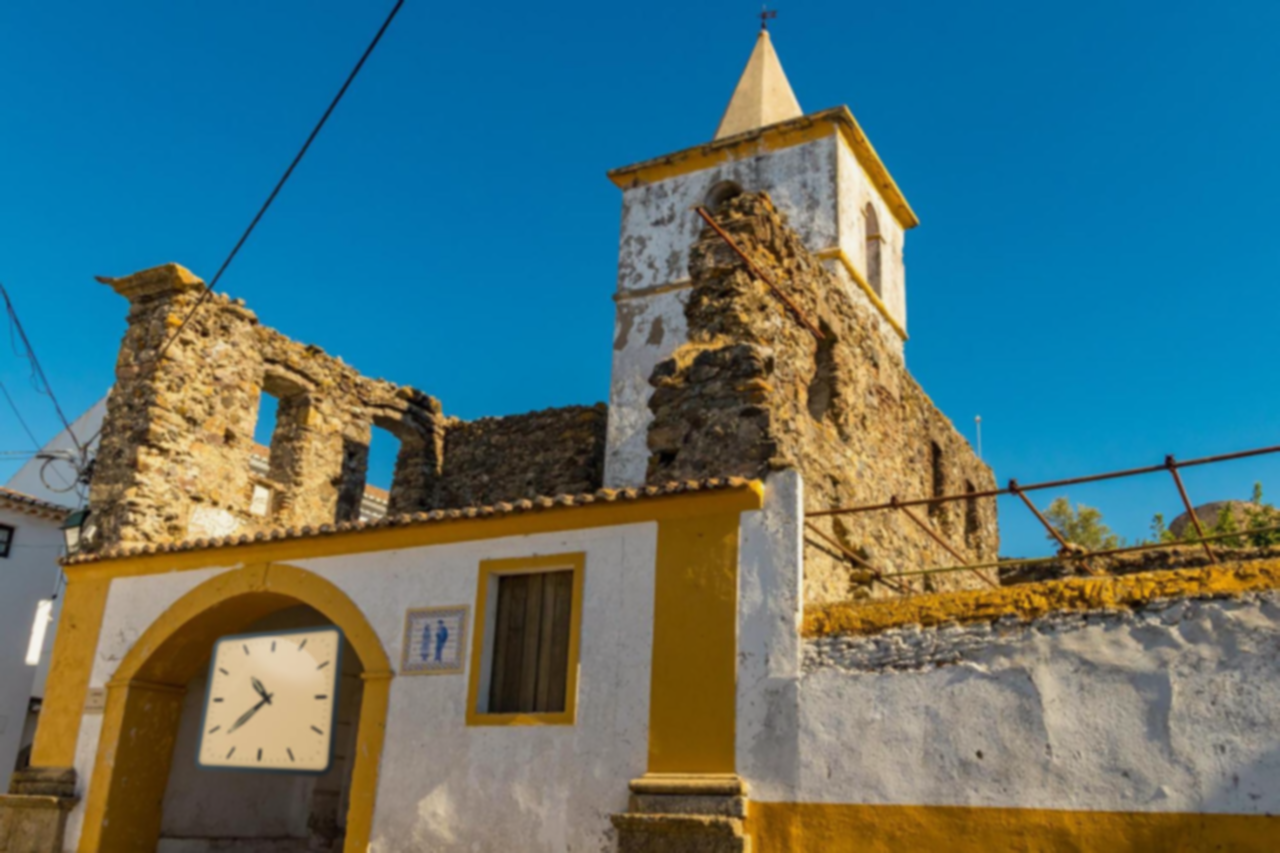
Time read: {"hour": 10, "minute": 38}
